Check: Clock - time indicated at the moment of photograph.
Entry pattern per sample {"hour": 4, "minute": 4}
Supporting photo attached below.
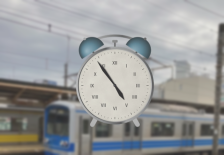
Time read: {"hour": 4, "minute": 54}
